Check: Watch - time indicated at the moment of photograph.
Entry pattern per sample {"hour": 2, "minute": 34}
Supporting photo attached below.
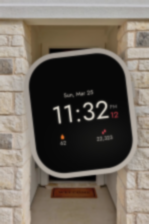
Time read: {"hour": 11, "minute": 32}
